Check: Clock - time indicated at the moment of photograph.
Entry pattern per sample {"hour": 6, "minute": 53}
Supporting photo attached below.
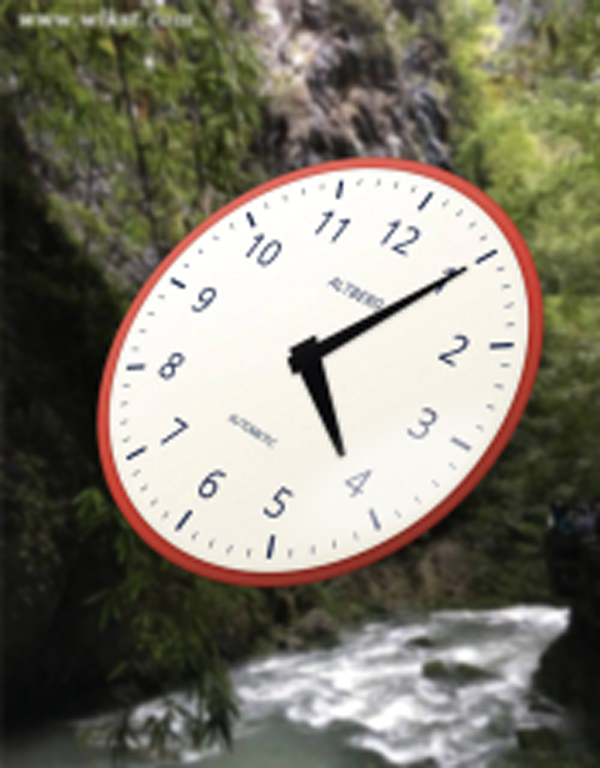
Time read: {"hour": 4, "minute": 5}
